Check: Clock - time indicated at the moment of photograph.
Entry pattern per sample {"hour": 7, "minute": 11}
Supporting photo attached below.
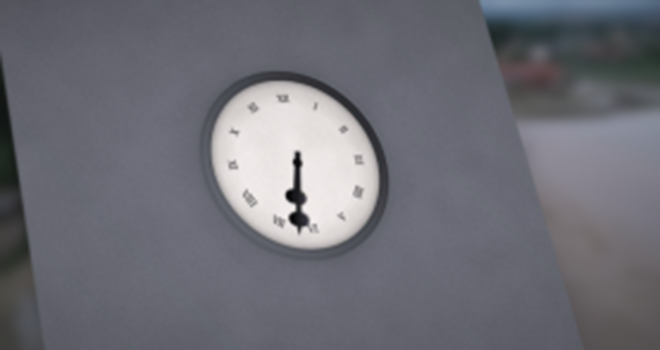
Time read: {"hour": 6, "minute": 32}
